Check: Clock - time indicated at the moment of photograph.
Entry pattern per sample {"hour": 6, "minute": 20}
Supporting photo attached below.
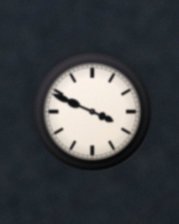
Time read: {"hour": 3, "minute": 49}
